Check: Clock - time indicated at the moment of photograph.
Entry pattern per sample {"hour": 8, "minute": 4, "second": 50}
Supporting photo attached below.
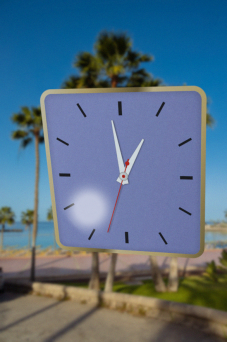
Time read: {"hour": 12, "minute": 58, "second": 33}
